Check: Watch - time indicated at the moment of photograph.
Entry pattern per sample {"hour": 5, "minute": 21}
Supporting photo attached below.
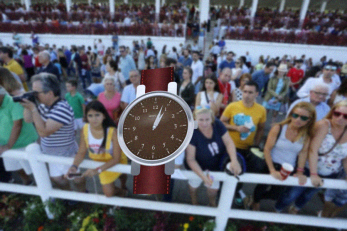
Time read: {"hour": 1, "minute": 3}
